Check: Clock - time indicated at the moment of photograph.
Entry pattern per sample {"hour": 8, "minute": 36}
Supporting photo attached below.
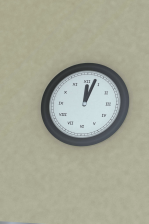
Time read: {"hour": 12, "minute": 3}
